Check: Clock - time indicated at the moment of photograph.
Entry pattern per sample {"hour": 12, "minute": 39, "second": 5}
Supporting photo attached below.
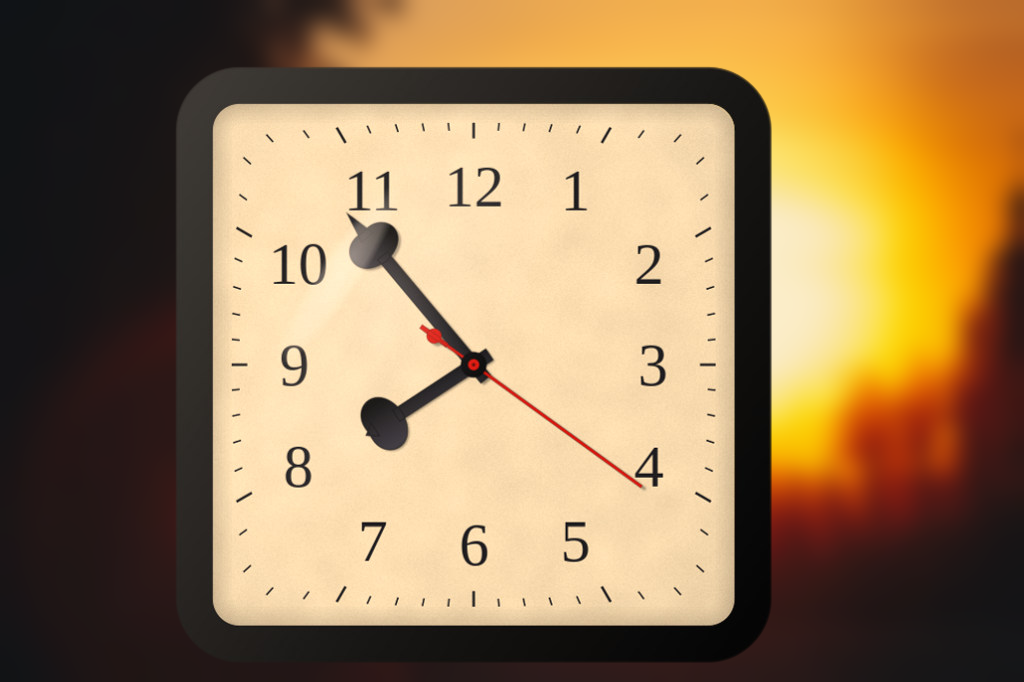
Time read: {"hour": 7, "minute": 53, "second": 21}
